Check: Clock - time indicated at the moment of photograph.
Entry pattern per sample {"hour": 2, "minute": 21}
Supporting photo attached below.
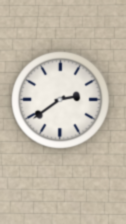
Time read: {"hour": 2, "minute": 39}
